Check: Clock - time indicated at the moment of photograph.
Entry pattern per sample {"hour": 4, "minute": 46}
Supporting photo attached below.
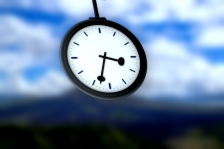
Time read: {"hour": 3, "minute": 33}
